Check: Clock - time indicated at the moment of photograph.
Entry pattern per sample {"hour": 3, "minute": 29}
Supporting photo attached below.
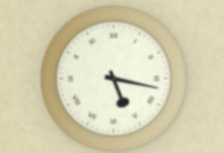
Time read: {"hour": 5, "minute": 17}
